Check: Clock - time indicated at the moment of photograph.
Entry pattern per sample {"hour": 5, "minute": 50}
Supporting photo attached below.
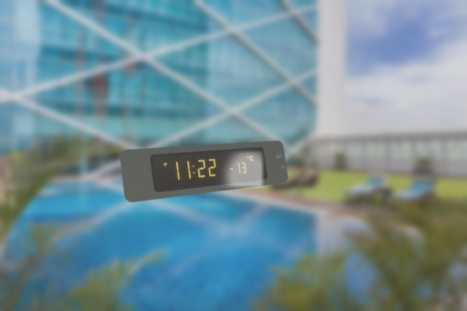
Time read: {"hour": 11, "minute": 22}
